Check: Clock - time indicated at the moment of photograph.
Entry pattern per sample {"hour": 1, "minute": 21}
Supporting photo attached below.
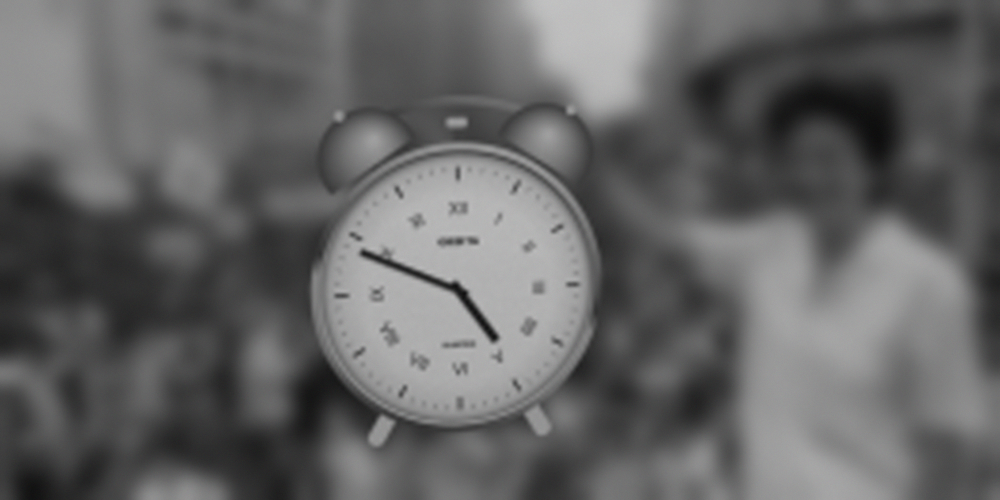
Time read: {"hour": 4, "minute": 49}
